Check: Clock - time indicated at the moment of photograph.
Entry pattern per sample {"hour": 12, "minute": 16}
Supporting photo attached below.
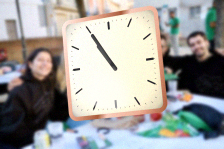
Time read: {"hour": 10, "minute": 55}
